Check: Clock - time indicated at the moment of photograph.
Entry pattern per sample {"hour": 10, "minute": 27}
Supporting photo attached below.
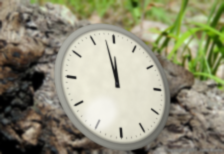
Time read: {"hour": 11, "minute": 58}
